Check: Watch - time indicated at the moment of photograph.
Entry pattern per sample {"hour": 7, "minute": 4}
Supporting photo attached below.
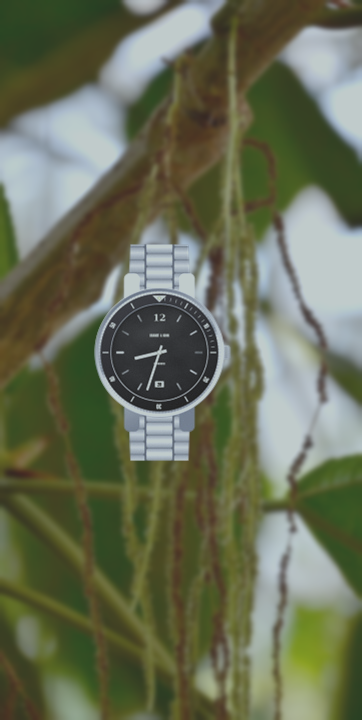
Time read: {"hour": 8, "minute": 33}
